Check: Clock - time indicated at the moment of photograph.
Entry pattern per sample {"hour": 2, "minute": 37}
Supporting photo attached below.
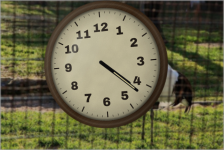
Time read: {"hour": 4, "minute": 22}
